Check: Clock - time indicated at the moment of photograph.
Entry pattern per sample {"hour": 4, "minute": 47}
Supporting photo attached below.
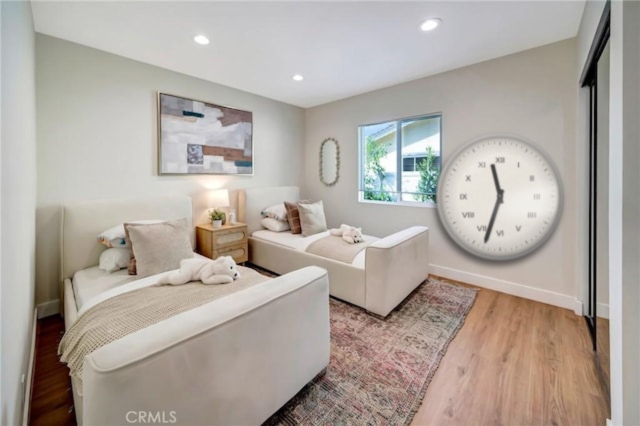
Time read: {"hour": 11, "minute": 33}
